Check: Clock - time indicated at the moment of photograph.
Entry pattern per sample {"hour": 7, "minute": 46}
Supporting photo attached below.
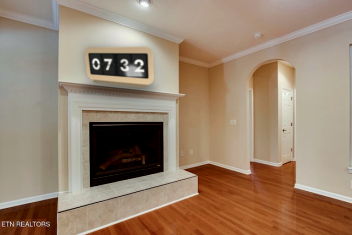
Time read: {"hour": 7, "minute": 32}
